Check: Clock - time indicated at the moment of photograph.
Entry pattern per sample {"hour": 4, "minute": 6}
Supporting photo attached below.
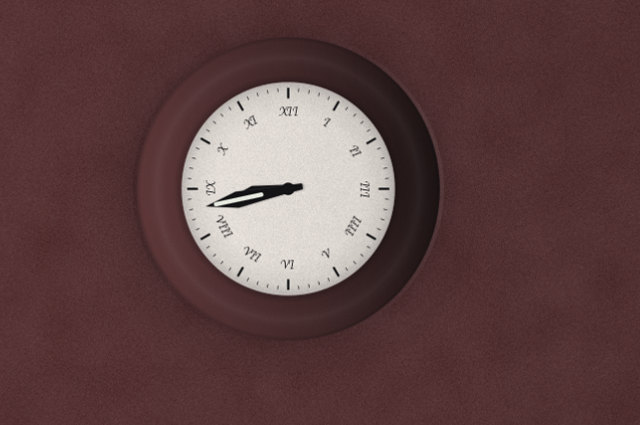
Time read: {"hour": 8, "minute": 43}
